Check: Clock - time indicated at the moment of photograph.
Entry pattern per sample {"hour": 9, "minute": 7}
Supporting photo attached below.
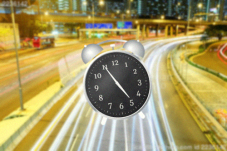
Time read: {"hour": 4, "minute": 55}
